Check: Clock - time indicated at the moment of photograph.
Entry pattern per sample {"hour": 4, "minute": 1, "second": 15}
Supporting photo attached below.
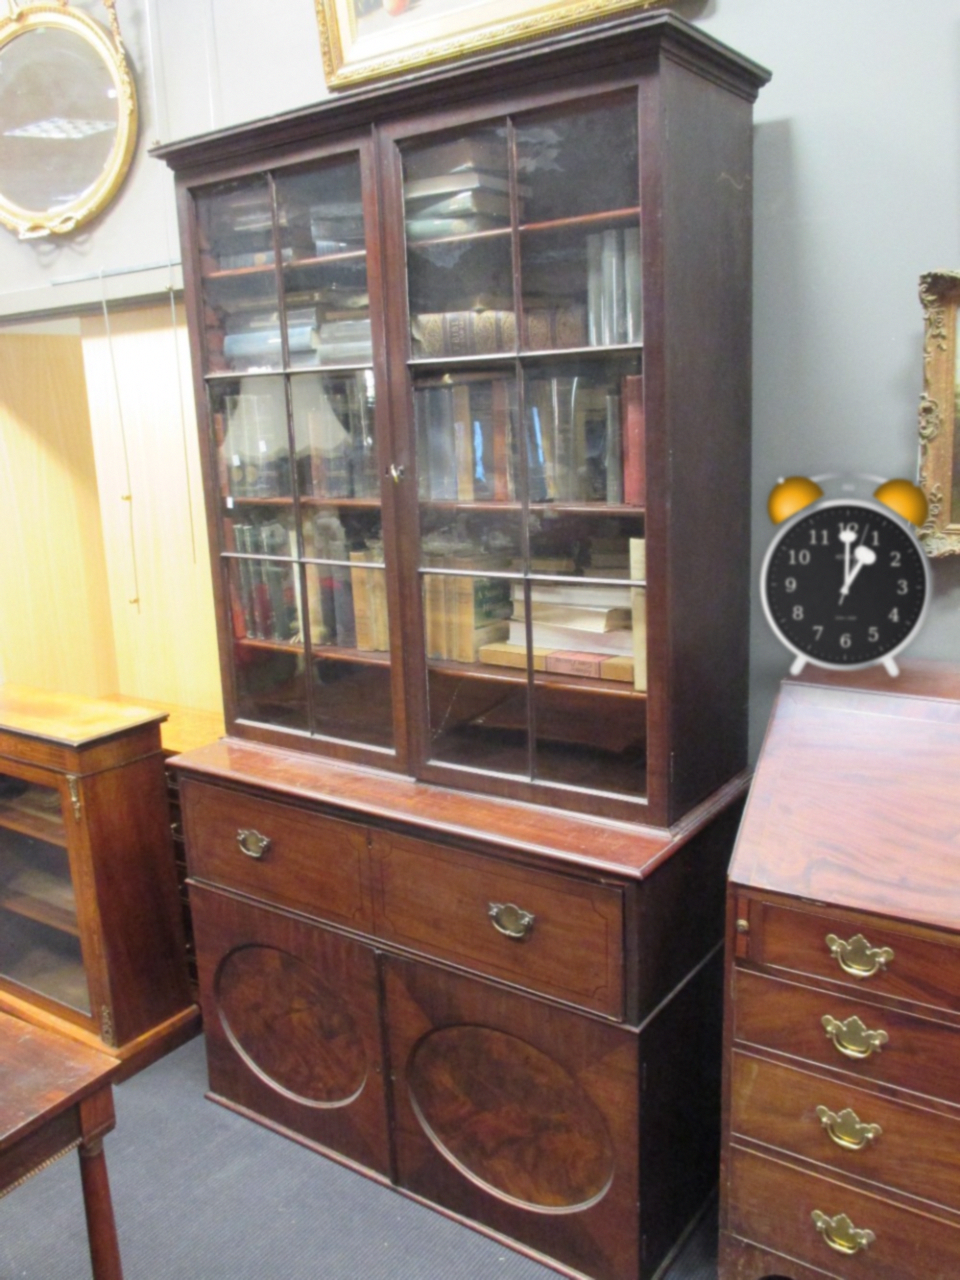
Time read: {"hour": 1, "minute": 0, "second": 3}
